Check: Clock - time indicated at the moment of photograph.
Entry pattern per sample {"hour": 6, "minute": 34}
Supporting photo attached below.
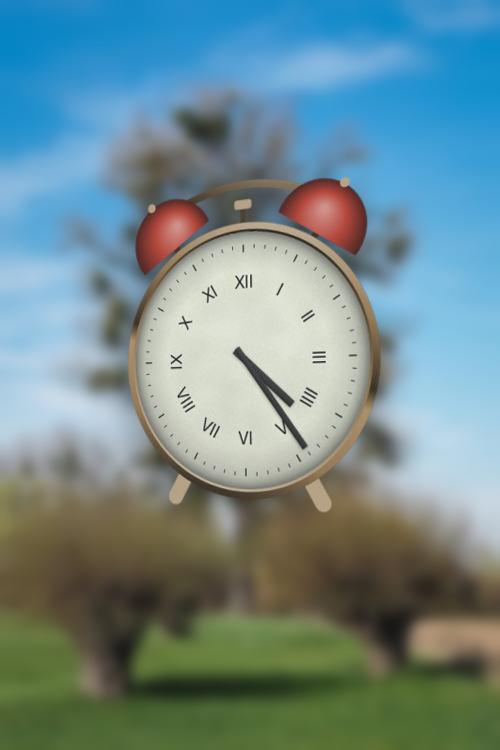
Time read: {"hour": 4, "minute": 24}
